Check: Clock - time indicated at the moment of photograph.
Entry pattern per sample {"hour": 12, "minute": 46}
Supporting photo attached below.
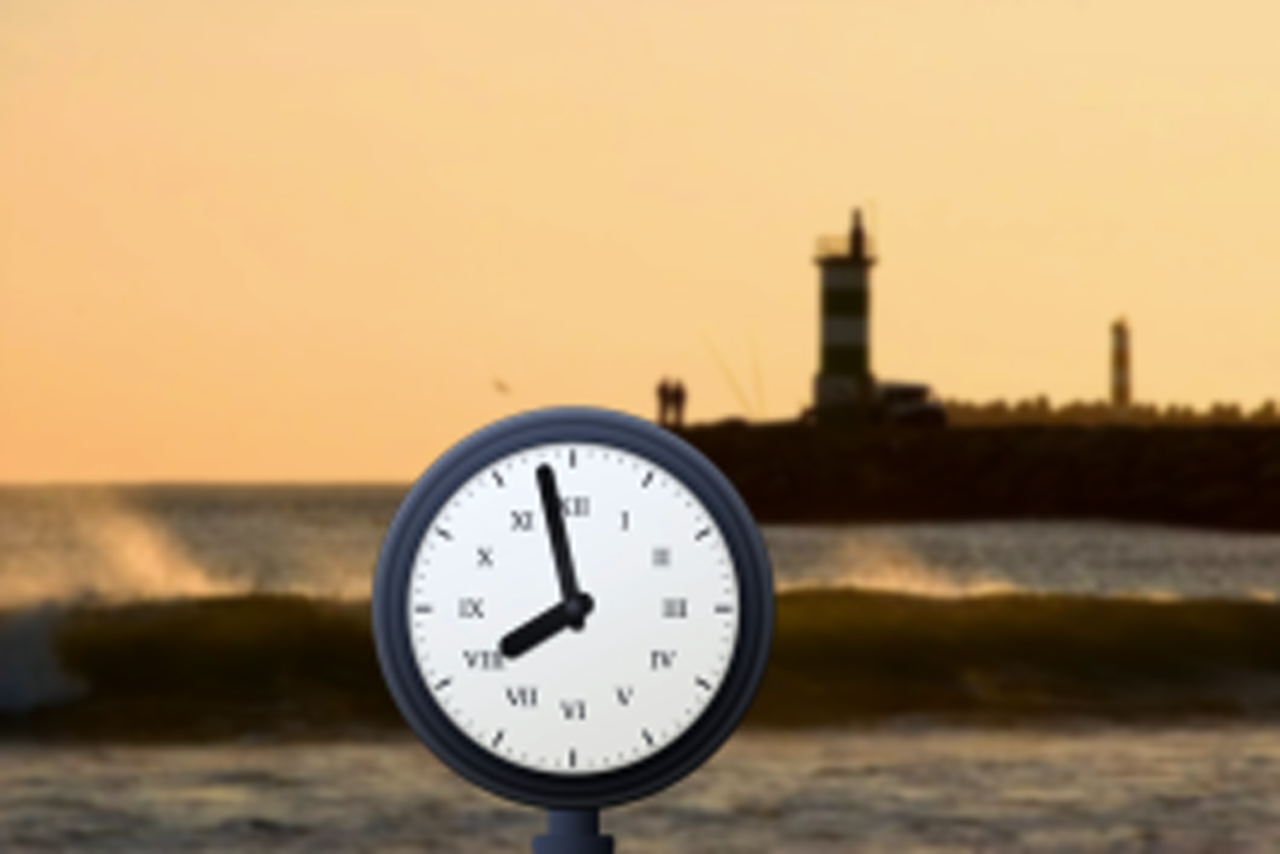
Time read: {"hour": 7, "minute": 58}
